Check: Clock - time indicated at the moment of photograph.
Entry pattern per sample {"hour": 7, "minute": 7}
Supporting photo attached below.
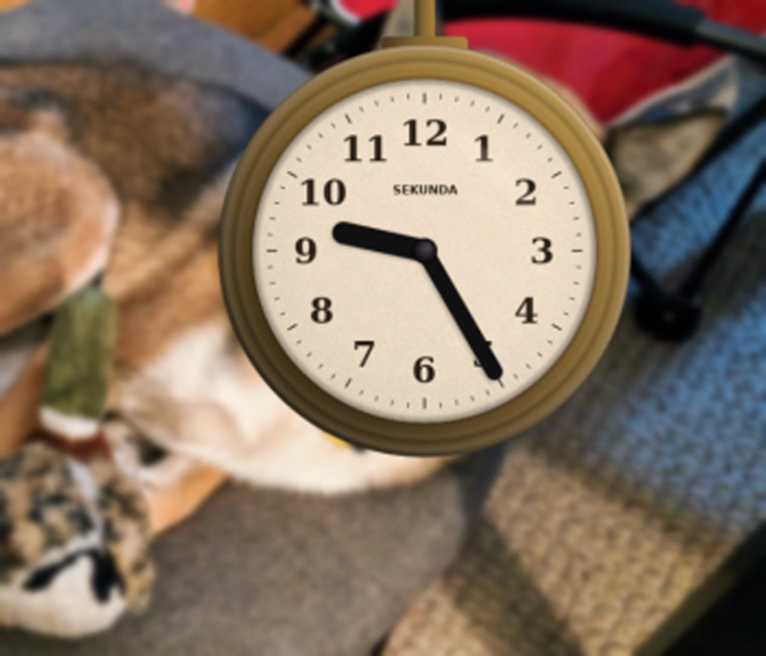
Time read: {"hour": 9, "minute": 25}
